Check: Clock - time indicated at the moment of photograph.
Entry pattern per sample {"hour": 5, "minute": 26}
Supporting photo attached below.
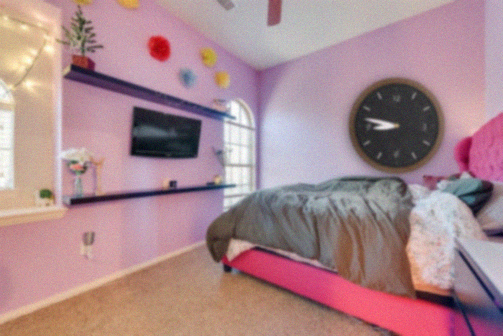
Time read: {"hour": 8, "minute": 47}
